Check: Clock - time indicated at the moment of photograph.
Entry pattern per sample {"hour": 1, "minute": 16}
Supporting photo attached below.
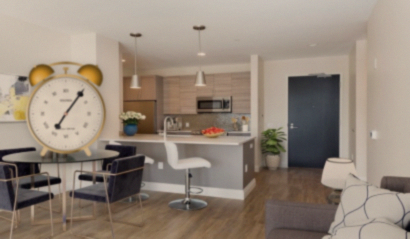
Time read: {"hour": 7, "minute": 6}
